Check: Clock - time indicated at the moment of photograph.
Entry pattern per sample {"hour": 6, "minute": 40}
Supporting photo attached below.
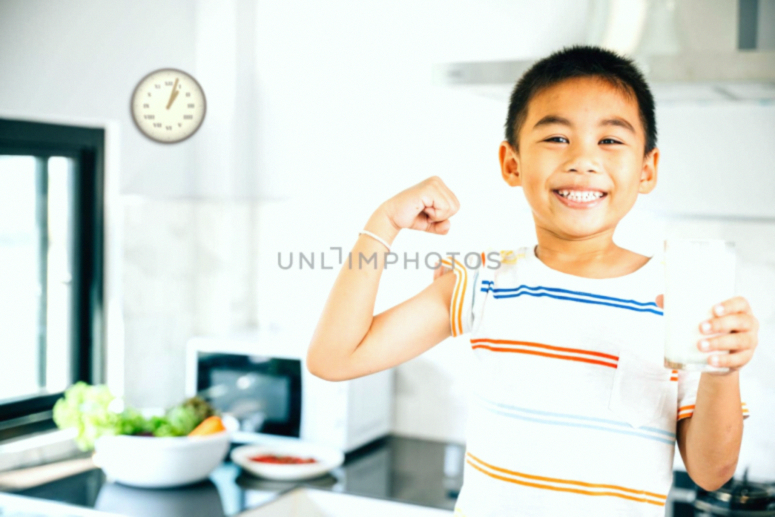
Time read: {"hour": 1, "minute": 3}
